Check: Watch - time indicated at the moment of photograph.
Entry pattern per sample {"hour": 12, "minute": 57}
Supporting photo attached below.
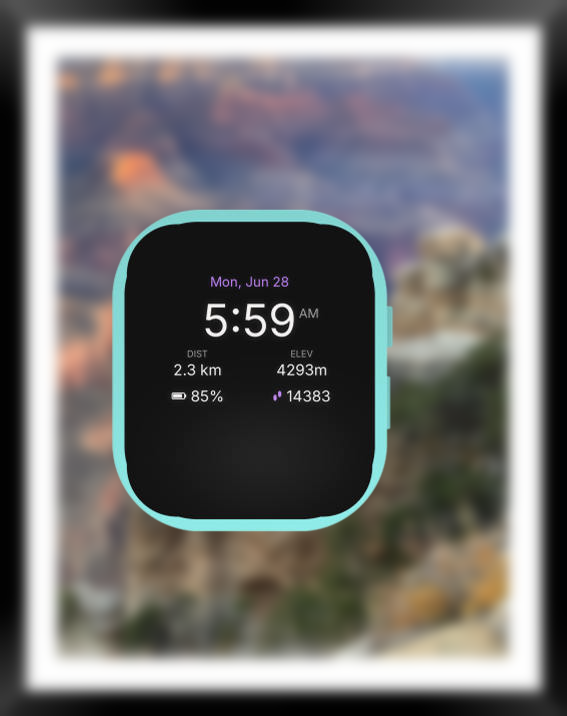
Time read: {"hour": 5, "minute": 59}
